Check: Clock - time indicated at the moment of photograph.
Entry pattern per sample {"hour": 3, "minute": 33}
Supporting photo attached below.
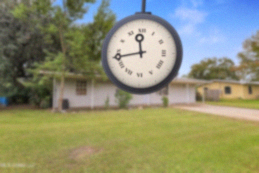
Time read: {"hour": 11, "minute": 43}
